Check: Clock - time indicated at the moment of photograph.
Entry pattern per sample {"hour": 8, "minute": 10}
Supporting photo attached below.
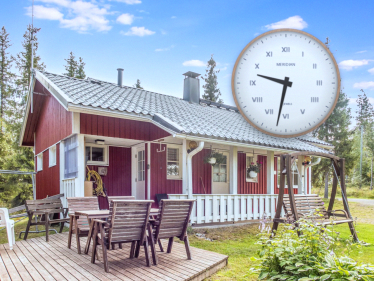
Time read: {"hour": 9, "minute": 32}
